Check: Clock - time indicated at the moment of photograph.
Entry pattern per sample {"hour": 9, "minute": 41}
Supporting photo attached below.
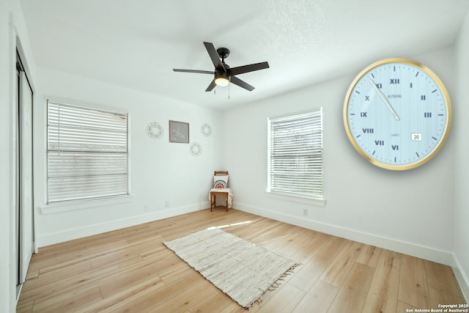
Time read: {"hour": 10, "minute": 54}
